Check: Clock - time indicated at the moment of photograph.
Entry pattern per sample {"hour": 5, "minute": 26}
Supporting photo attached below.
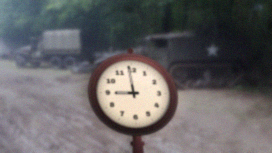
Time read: {"hour": 8, "minute": 59}
